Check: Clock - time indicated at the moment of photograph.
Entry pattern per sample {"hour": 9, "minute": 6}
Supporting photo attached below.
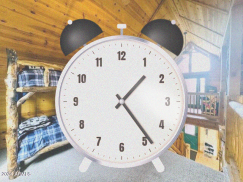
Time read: {"hour": 1, "minute": 24}
